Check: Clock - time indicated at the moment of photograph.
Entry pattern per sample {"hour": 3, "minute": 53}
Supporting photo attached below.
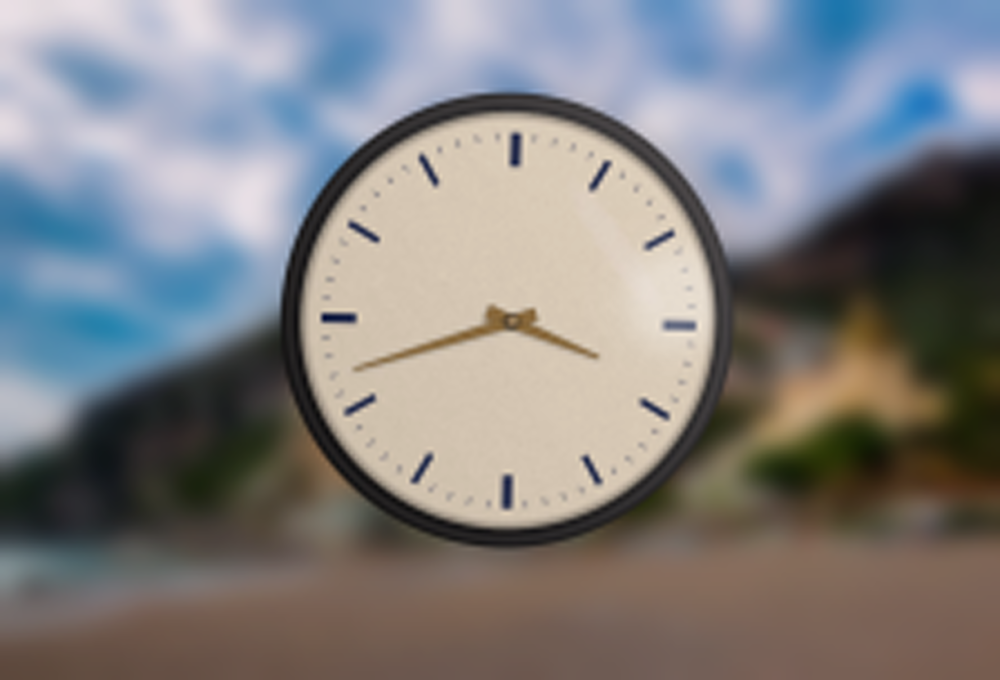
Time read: {"hour": 3, "minute": 42}
